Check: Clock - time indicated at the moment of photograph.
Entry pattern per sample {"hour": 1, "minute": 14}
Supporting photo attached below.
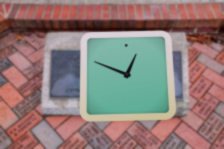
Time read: {"hour": 12, "minute": 49}
